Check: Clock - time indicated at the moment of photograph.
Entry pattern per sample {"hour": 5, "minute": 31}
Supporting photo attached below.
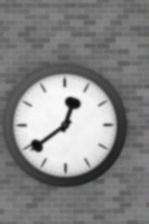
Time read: {"hour": 12, "minute": 39}
